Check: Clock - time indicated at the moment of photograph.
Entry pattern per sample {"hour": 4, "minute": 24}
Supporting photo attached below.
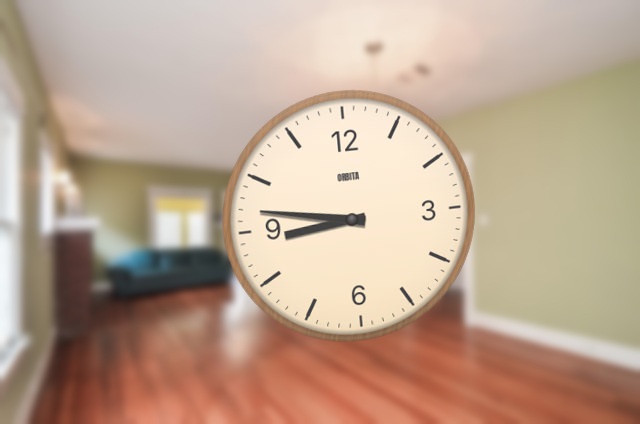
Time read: {"hour": 8, "minute": 47}
